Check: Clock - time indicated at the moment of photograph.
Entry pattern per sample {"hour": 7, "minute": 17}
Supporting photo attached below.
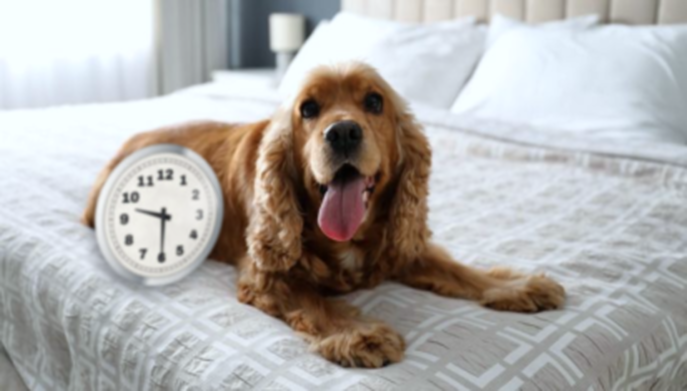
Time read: {"hour": 9, "minute": 30}
